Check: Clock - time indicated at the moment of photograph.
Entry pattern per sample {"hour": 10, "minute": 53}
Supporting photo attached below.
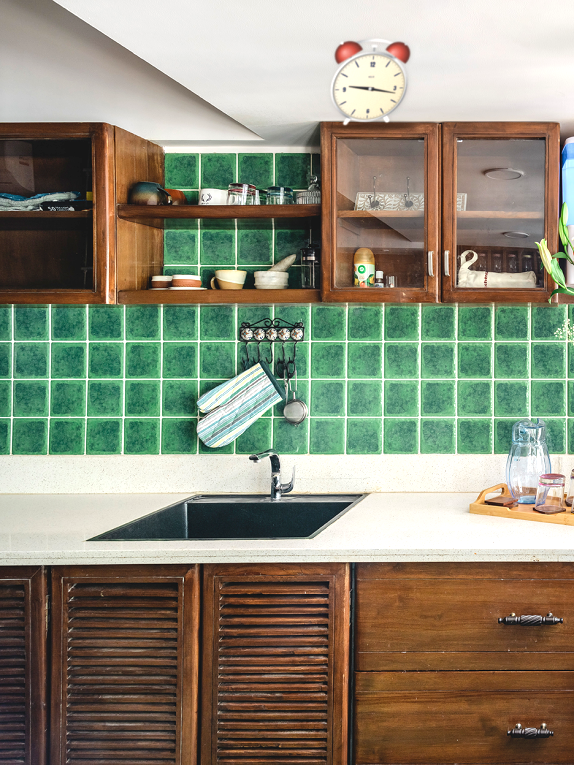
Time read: {"hour": 9, "minute": 17}
